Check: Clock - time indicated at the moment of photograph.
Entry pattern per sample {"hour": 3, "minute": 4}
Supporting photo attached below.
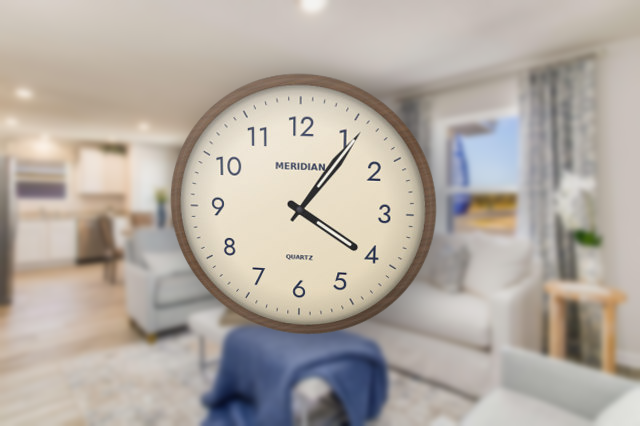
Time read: {"hour": 4, "minute": 6}
